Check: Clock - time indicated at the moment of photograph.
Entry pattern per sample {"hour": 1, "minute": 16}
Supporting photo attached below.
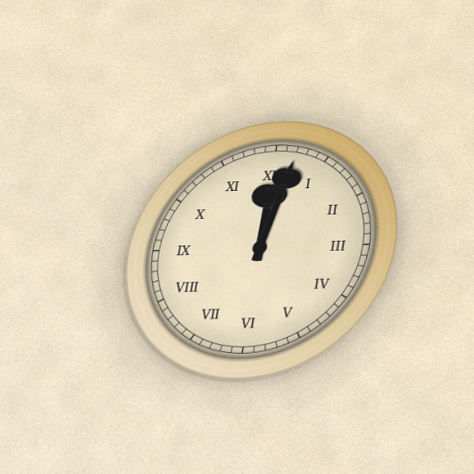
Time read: {"hour": 12, "minute": 2}
